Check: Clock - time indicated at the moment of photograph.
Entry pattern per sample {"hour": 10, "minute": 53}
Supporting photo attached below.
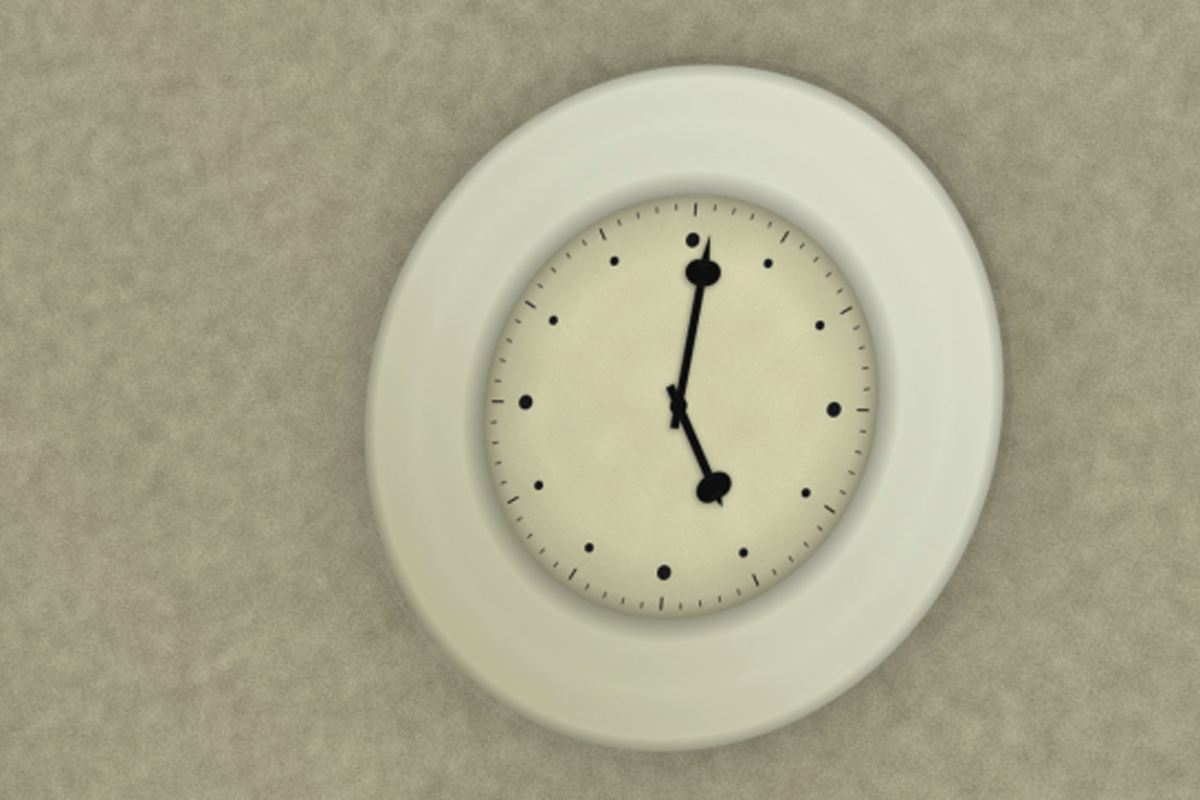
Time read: {"hour": 5, "minute": 1}
